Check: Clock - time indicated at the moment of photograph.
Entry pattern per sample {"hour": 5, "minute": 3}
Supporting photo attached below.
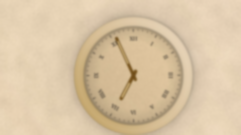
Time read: {"hour": 6, "minute": 56}
